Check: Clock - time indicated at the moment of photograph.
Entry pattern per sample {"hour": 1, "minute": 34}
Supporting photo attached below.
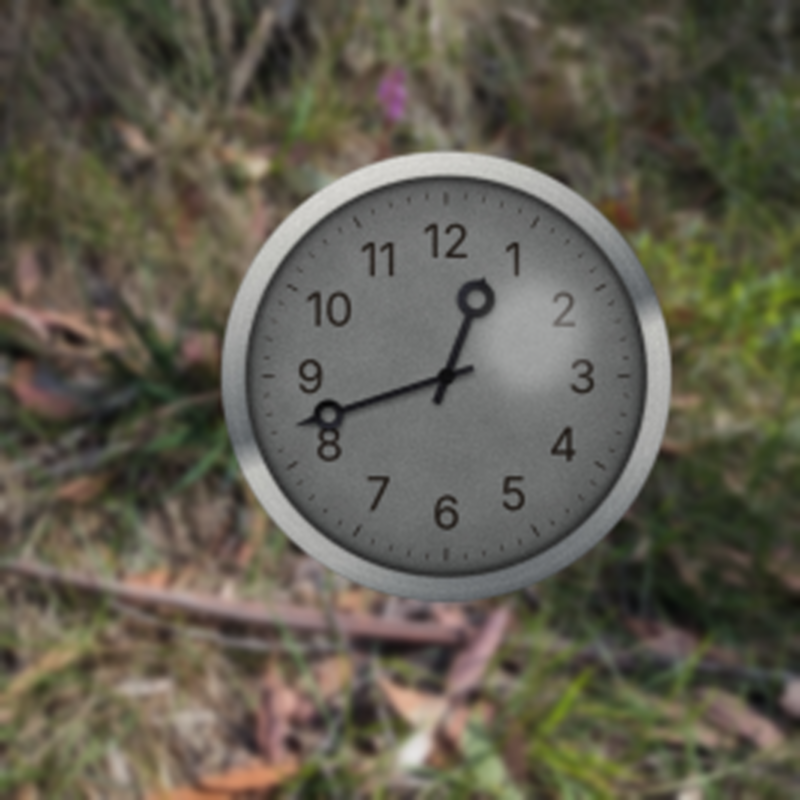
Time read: {"hour": 12, "minute": 42}
